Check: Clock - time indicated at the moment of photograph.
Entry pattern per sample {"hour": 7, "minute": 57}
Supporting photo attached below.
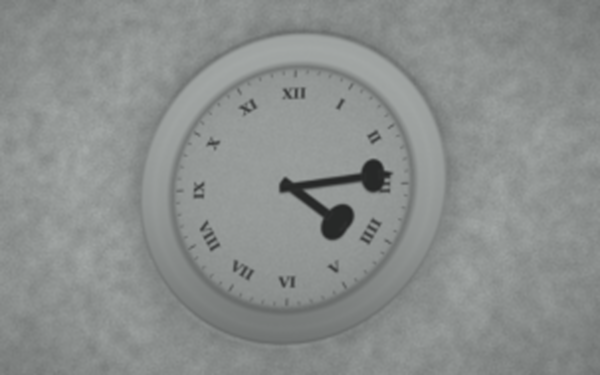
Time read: {"hour": 4, "minute": 14}
